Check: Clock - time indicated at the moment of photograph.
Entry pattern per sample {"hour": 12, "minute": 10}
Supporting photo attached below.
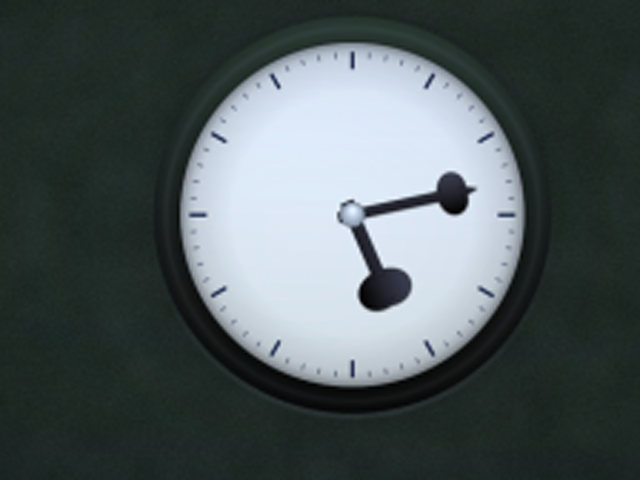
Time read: {"hour": 5, "minute": 13}
